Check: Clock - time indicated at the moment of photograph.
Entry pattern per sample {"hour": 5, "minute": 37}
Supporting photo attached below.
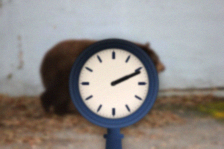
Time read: {"hour": 2, "minute": 11}
